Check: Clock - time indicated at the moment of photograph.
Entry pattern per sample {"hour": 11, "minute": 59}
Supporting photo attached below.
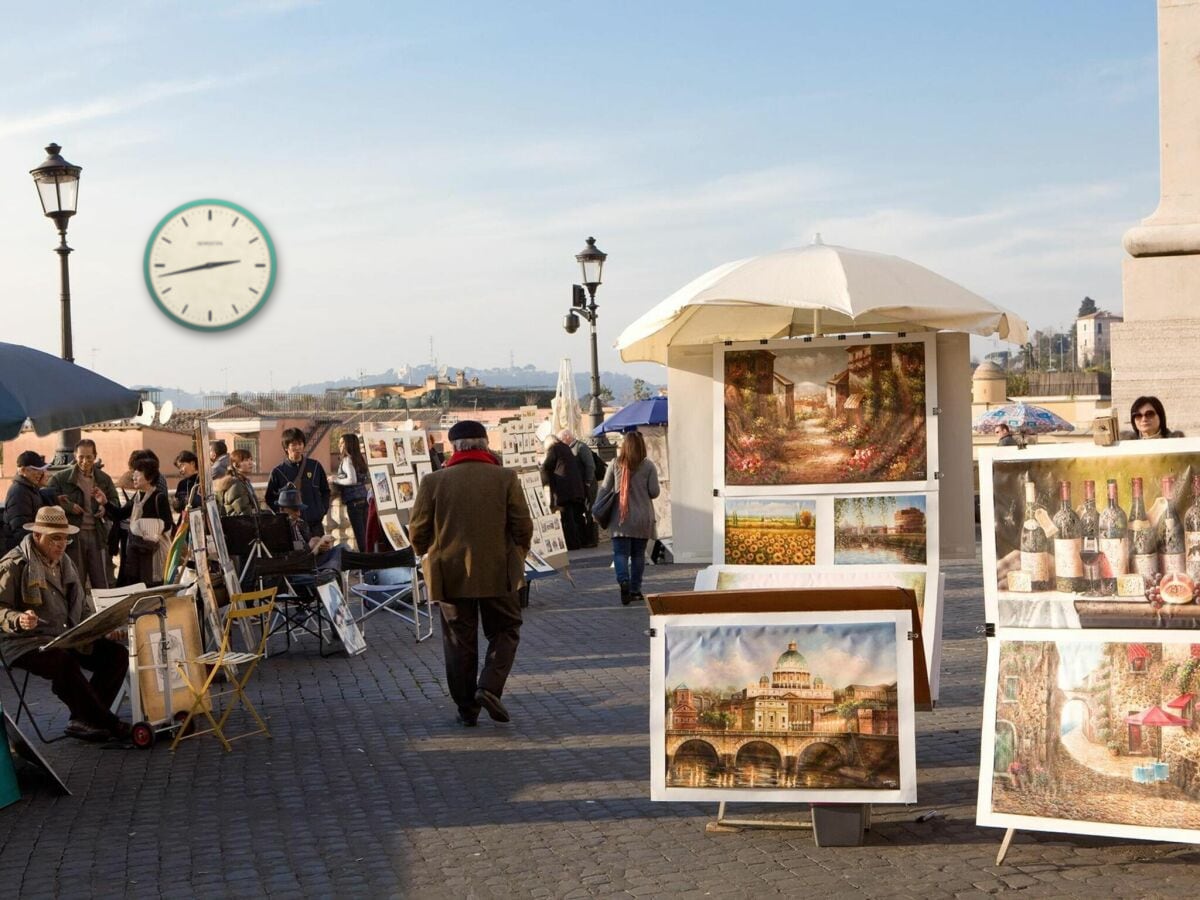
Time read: {"hour": 2, "minute": 43}
